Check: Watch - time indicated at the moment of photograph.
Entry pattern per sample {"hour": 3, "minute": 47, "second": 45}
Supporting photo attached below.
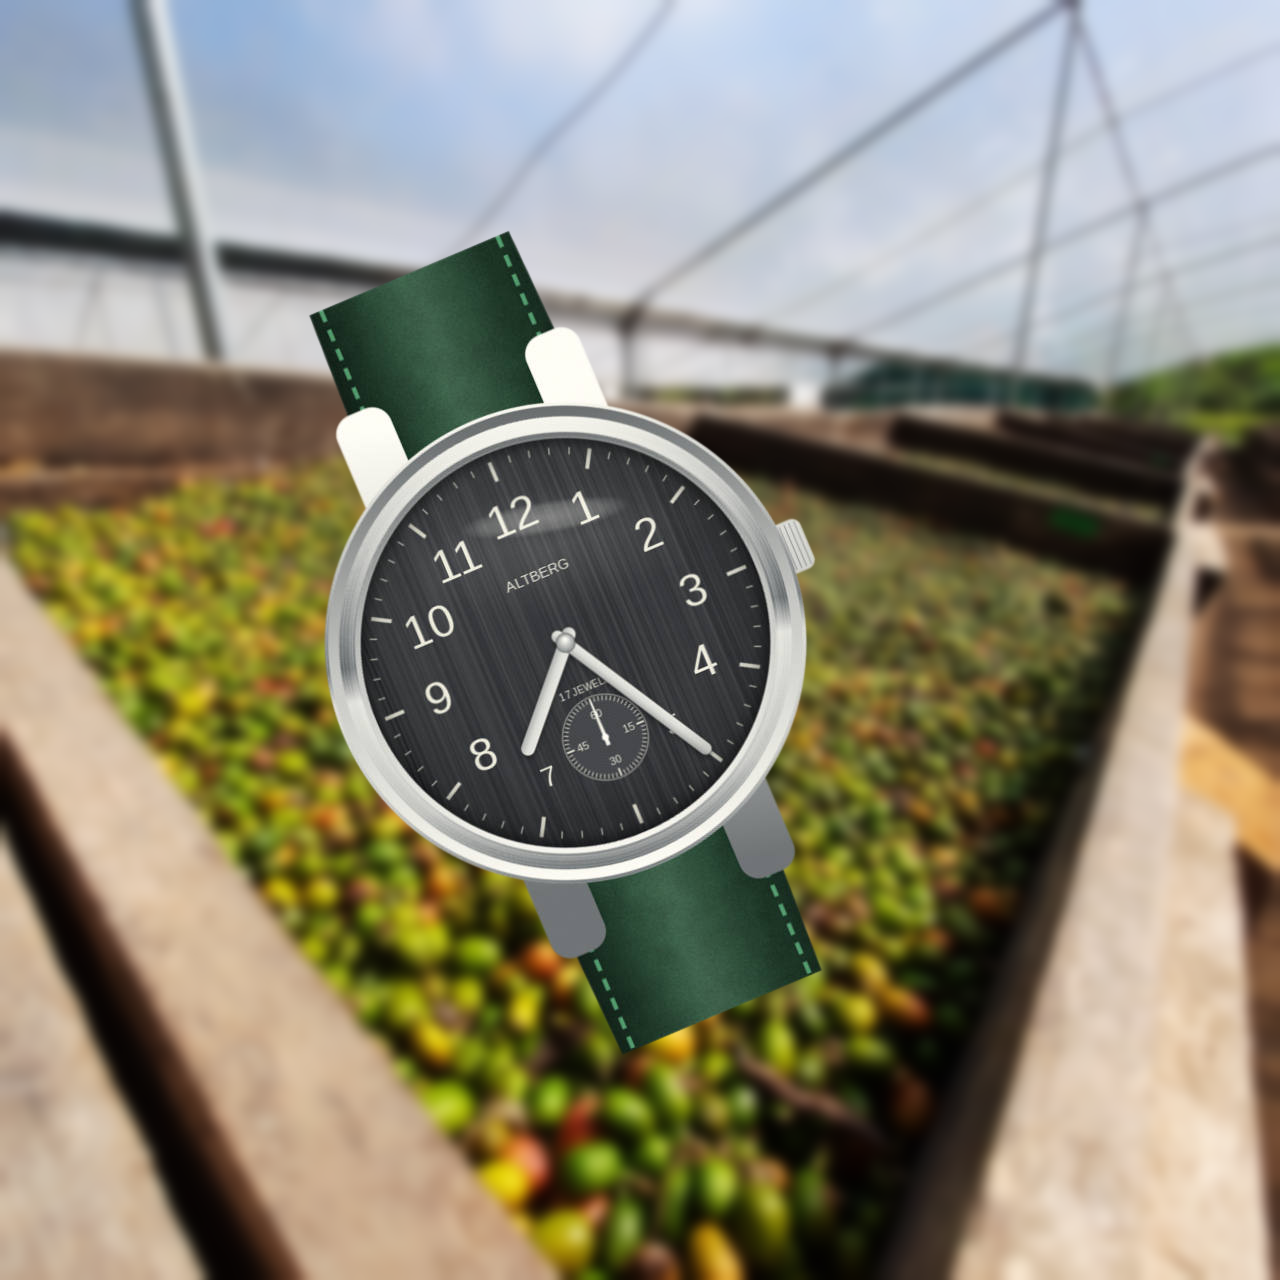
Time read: {"hour": 7, "minute": 25, "second": 0}
